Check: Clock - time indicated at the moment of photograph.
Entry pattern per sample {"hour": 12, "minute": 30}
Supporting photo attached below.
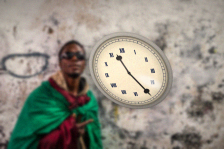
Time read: {"hour": 11, "minute": 25}
